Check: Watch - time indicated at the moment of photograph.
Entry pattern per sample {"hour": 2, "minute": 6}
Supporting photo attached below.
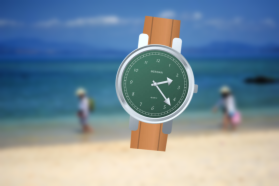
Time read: {"hour": 2, "minute": 23}
